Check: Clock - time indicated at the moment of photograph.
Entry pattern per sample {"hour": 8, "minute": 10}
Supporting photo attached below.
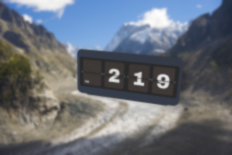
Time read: {"hour": 2, "minute": 19}
